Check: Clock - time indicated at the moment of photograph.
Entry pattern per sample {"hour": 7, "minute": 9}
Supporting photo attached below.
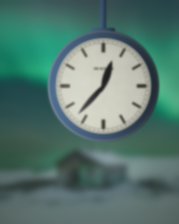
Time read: {"hour": 12, "minute": 37}
